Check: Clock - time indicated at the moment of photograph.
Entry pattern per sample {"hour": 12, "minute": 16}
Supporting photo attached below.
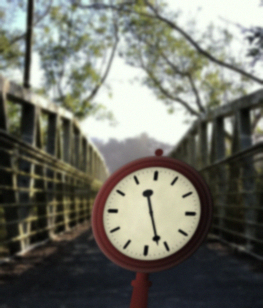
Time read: {"hour": 11, "minute": 27}
